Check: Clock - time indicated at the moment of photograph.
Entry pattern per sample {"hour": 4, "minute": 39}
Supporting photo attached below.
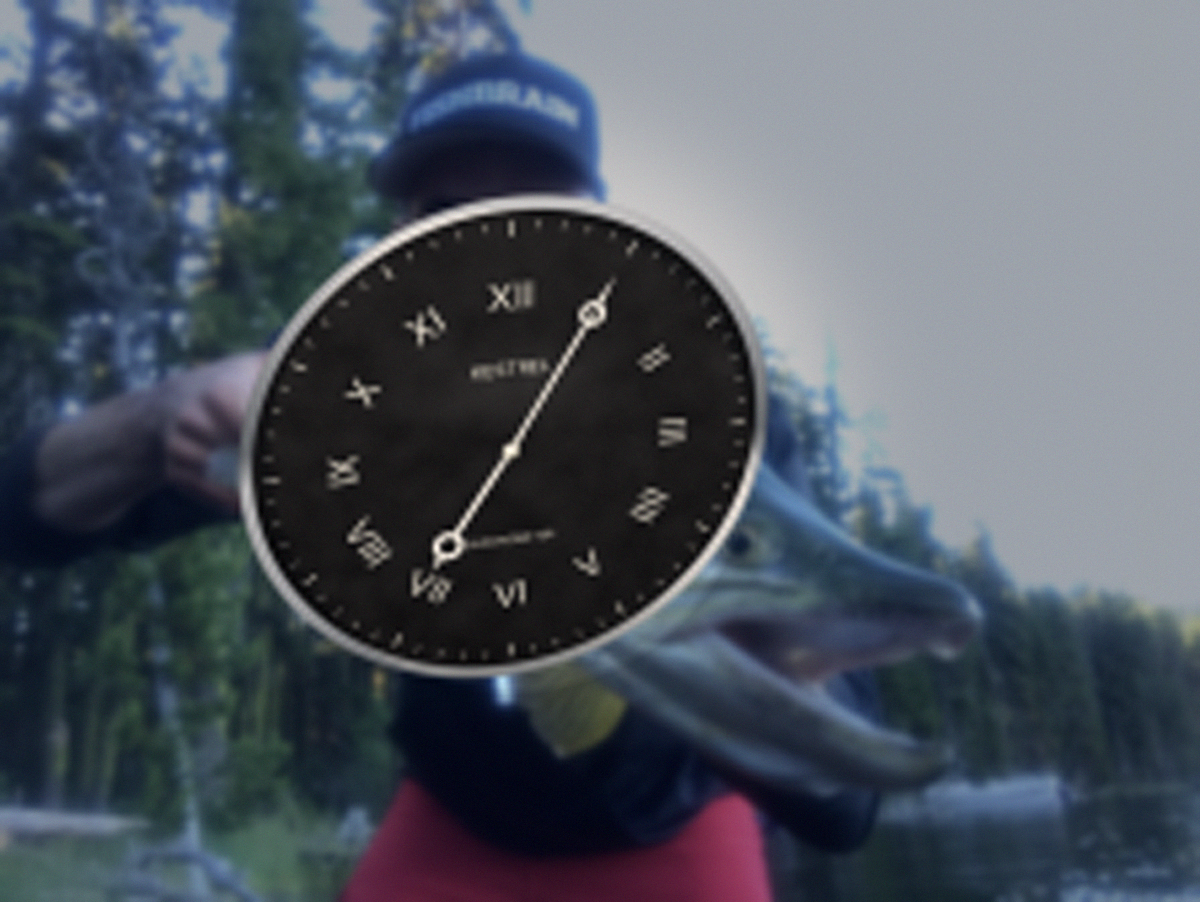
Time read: {"hour": 7, "minute": 5}
